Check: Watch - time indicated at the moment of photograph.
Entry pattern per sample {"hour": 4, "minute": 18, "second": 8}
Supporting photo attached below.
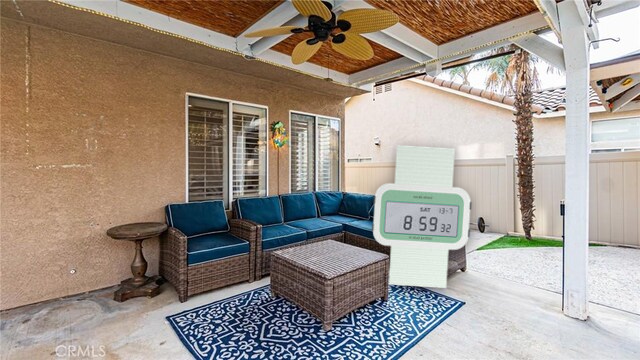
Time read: {"hour": 8, "minute": 59, "second": 32}
